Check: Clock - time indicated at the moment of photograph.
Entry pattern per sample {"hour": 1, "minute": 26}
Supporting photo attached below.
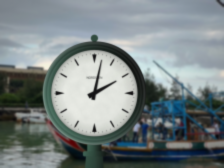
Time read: {"hour": 2, "minute": 2}
